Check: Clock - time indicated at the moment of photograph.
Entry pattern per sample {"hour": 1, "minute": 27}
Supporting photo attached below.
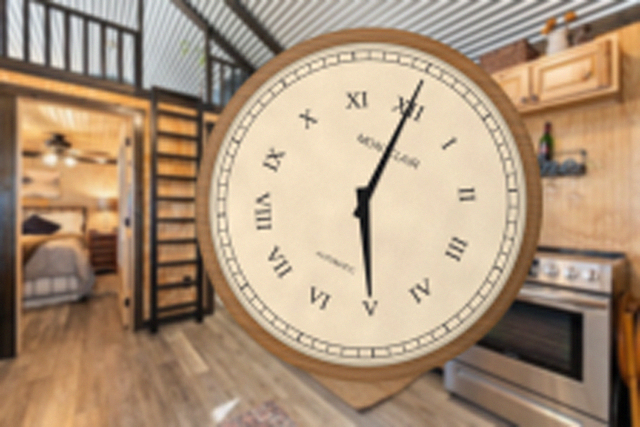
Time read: {"hour": 5, "minute": 0}
